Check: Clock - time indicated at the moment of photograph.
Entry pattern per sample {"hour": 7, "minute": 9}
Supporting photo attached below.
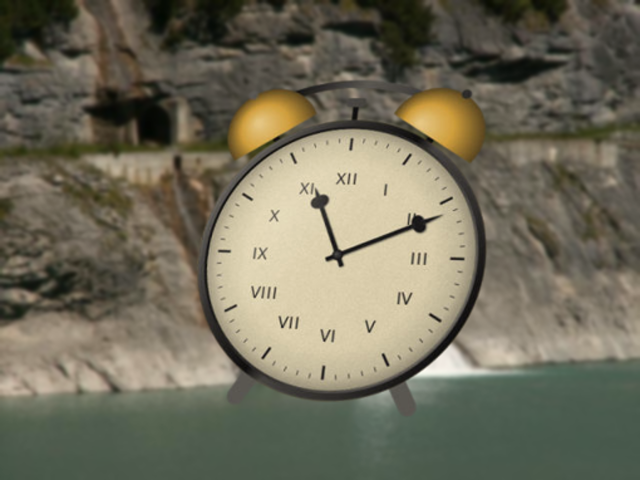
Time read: {"hour": 11, "minute": 11}
